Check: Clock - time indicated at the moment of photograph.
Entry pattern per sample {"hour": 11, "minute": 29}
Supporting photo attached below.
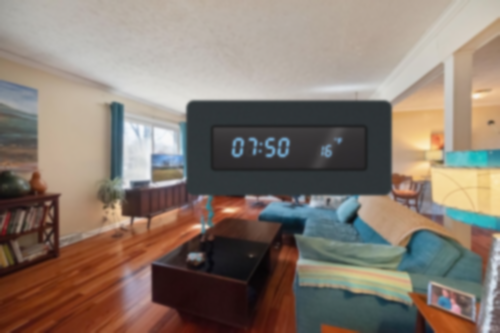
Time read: {"hour": 7, "minute": 50}
